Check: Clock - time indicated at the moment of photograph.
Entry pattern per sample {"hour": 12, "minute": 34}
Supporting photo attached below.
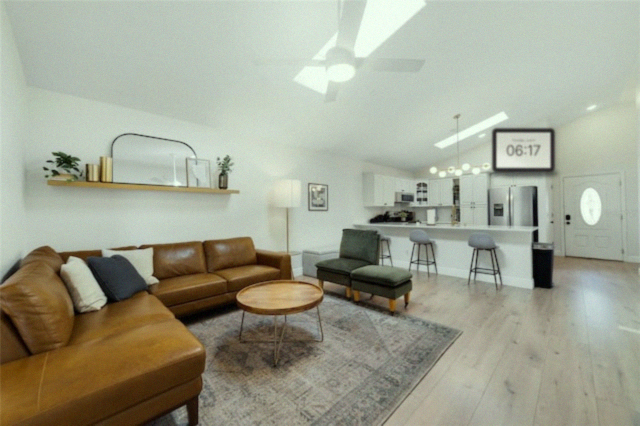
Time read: {"hour": 6, "minute": 17}
